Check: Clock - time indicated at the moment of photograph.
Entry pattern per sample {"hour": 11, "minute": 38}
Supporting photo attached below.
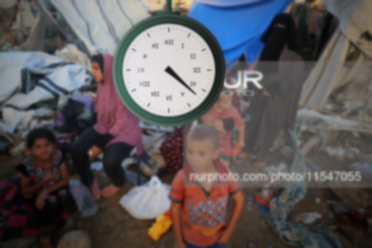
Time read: {"hour": 4, "minute": 22}
